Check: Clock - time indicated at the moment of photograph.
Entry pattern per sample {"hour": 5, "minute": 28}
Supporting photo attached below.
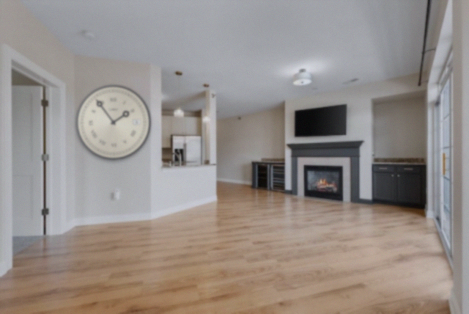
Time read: {"hour": 1, "minute": 54}
